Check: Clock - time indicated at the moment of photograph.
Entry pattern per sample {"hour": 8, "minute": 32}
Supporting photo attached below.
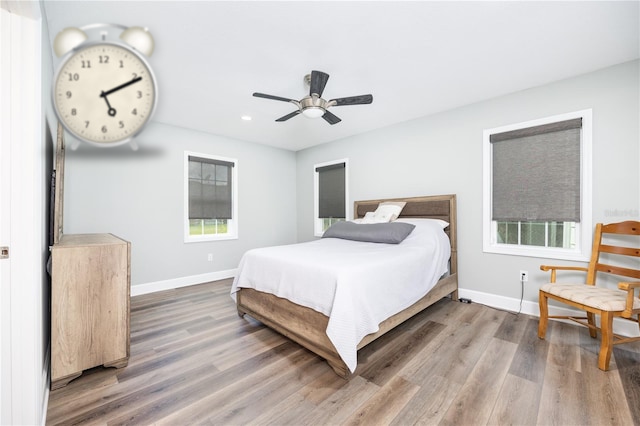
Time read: {"hour": 5, "minute": 11}
